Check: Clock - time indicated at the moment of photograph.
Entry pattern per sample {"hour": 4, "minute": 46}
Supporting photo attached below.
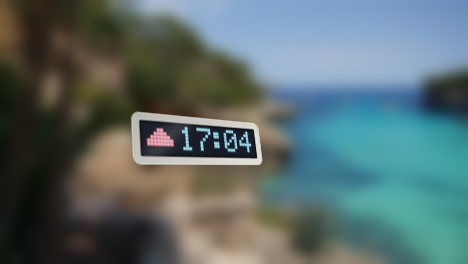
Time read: {"hour": 17, "minute": 4}
